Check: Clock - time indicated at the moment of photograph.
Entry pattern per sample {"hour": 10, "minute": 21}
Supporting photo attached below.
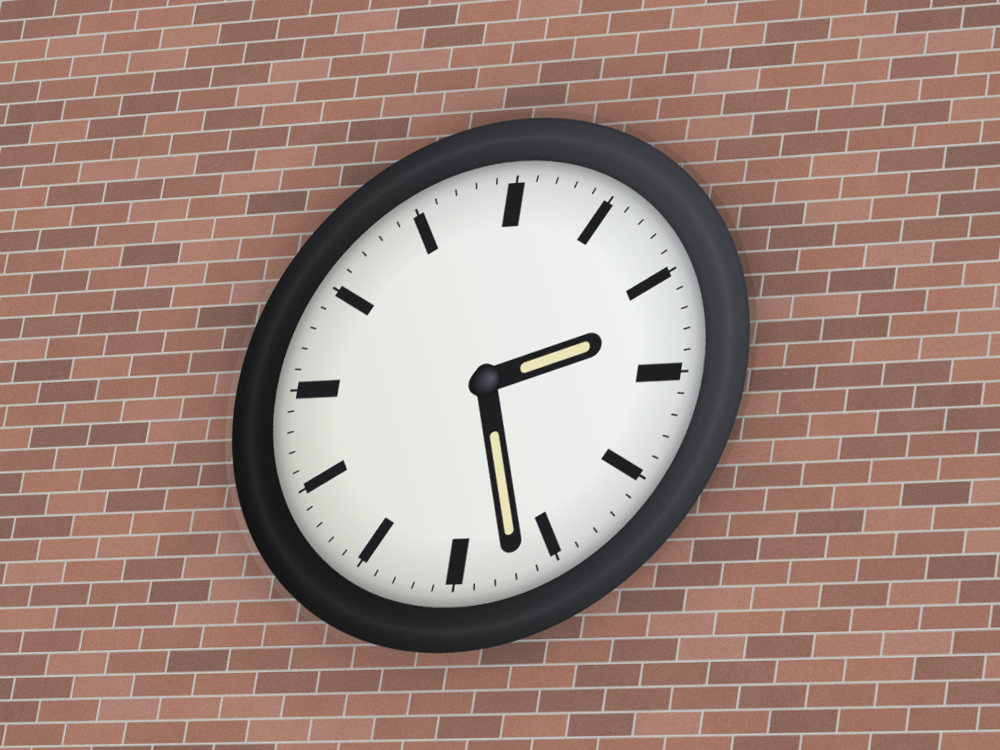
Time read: {"hour": 2, "minute": 27}
